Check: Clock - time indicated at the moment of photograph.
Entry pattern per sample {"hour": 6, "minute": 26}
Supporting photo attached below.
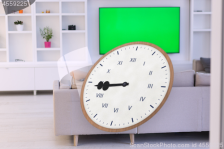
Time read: {"hour": 8, "minute": 44}
